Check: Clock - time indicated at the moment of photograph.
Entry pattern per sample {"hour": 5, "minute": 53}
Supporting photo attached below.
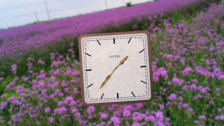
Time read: {"hour": 1, "minute": 37}
